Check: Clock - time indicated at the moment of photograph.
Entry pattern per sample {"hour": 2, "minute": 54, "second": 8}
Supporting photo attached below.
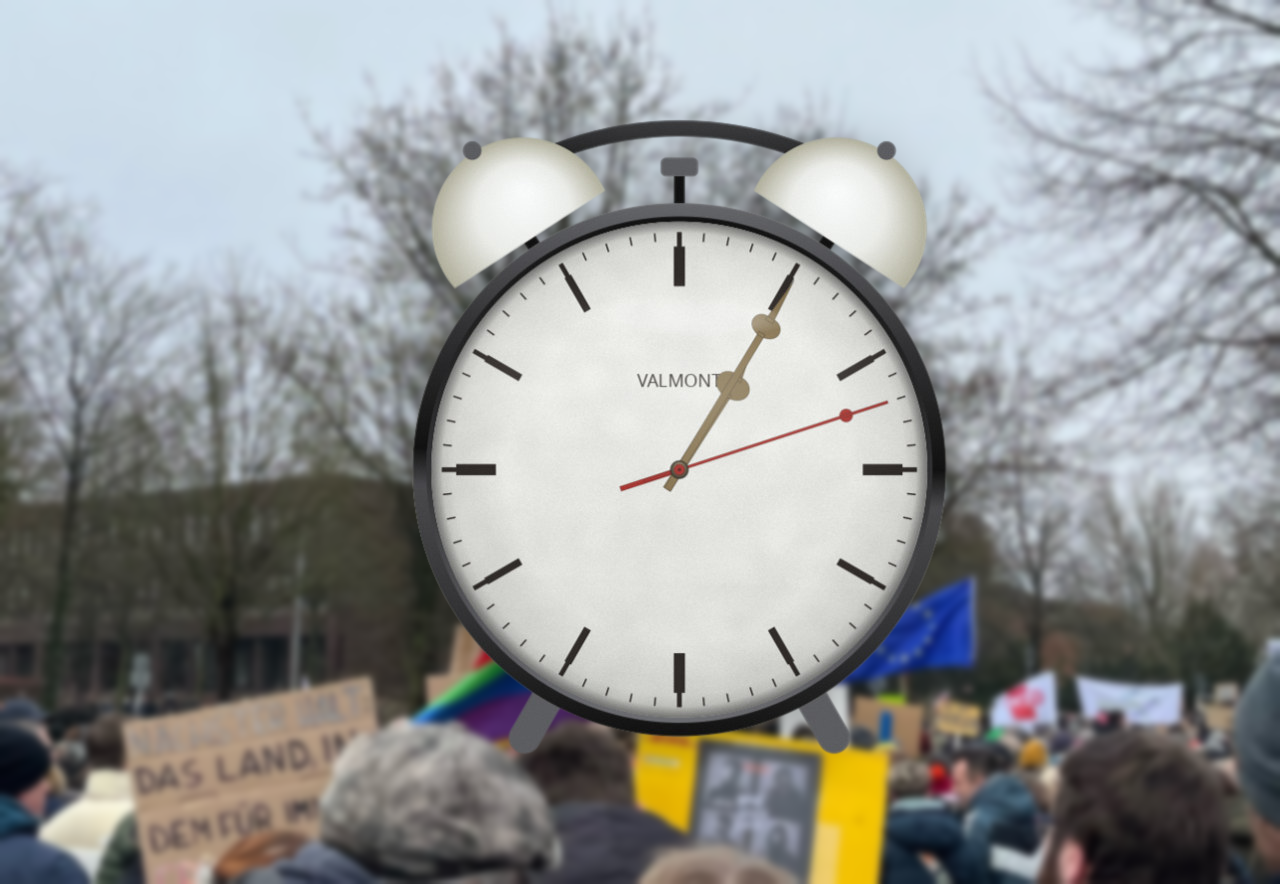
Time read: {"hour": 1, "minute": 5, "second": 12}
